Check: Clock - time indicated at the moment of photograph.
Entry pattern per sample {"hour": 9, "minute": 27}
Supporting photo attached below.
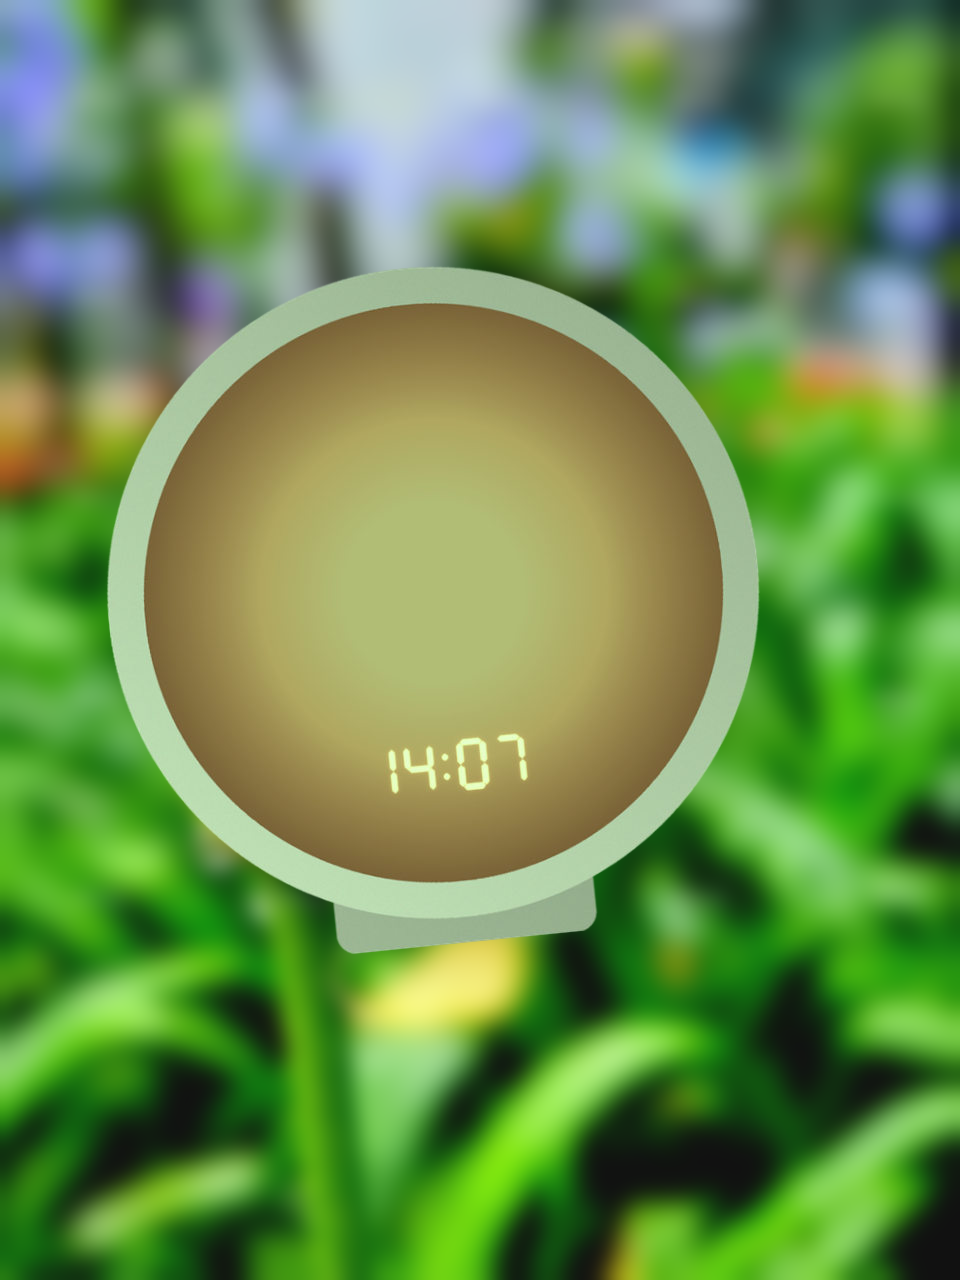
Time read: {"hour": 14, "minute": 7}
